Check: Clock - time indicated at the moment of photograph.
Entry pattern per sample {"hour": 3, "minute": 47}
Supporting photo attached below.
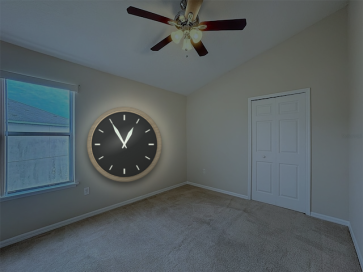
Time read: {"hour": 12, "minute": 55}
